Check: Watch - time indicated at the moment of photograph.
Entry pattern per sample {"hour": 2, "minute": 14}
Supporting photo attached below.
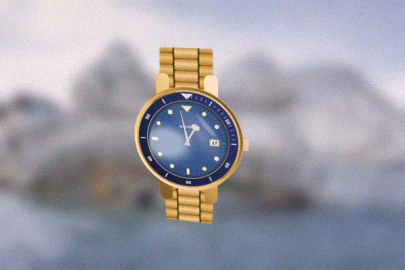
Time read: {"hour": 12, "minute": 58}
